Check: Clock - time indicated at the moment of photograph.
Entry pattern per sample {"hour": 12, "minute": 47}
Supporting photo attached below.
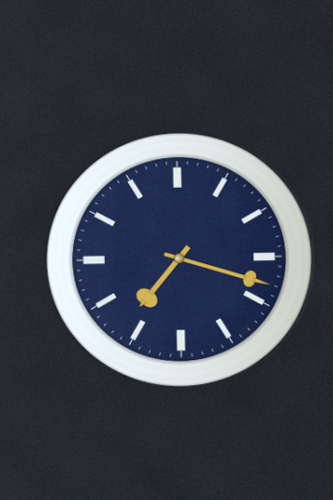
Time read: {"hour": 7, "minute": 18}
